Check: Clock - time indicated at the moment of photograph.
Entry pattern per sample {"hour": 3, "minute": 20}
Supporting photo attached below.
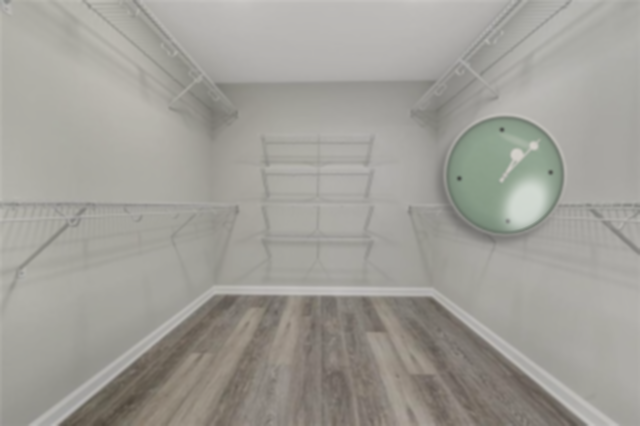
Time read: {"hour": 1, "minute": 8}
